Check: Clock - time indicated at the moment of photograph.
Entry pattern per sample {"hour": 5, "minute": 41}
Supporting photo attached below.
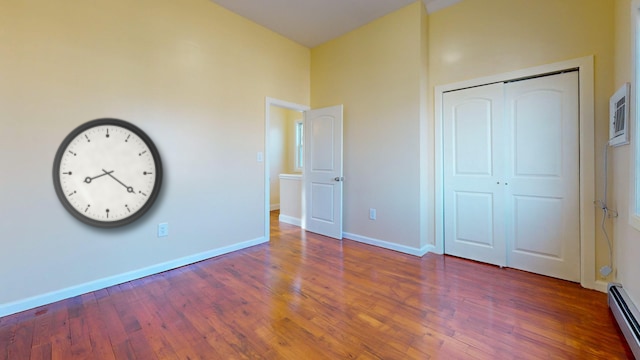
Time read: {"hour": 8, "minute": 21}
